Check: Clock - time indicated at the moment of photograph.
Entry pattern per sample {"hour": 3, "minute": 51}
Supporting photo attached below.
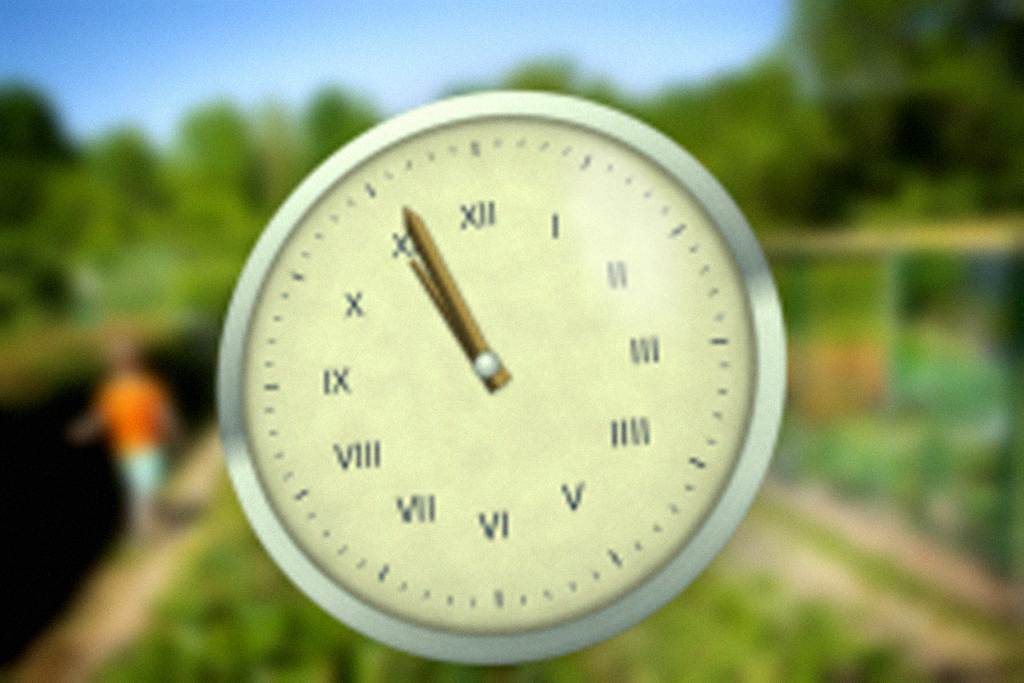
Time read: {"hour": 10, "minute": 56}
